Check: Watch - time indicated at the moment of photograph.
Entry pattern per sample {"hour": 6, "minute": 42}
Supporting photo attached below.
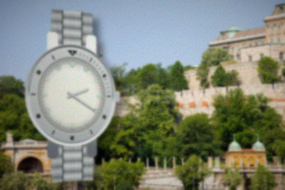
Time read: {"hour": 2, "minute": 20}
